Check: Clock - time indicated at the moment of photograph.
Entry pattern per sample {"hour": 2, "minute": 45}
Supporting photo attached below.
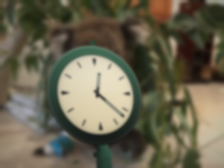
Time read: {"hour": 12, "minute": 22}
